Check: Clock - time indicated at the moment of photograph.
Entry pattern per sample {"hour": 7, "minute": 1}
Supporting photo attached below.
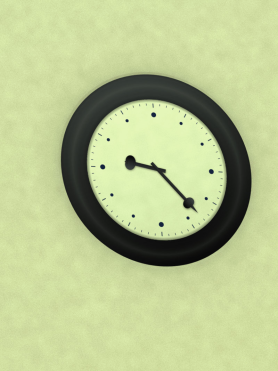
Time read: {"hour": 9, "minute": 23}
